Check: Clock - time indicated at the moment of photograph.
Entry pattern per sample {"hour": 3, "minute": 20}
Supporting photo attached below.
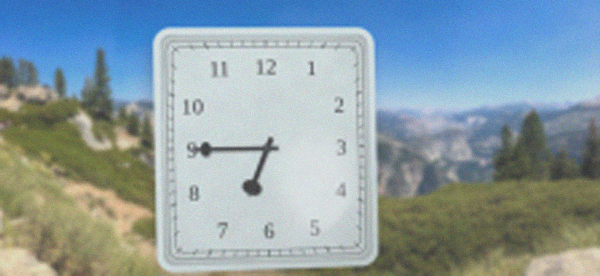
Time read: {"hour": 6, "minute": 45}
